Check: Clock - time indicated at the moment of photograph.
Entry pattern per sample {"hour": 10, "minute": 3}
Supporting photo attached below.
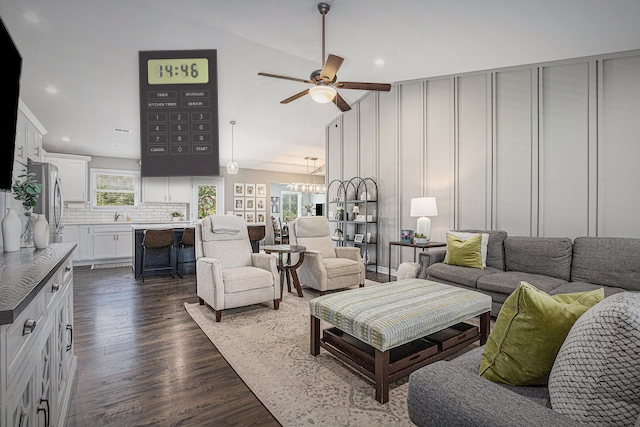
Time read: {"hour": 14, "minute": 46}
